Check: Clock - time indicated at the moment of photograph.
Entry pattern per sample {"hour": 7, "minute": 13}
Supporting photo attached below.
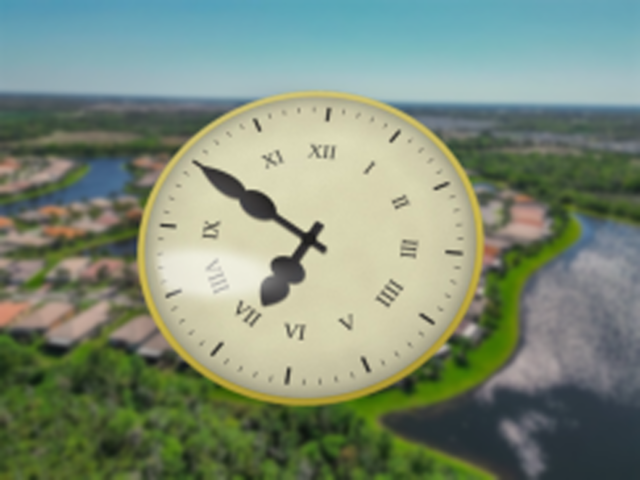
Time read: {"hour": 6, "minute": 50}
